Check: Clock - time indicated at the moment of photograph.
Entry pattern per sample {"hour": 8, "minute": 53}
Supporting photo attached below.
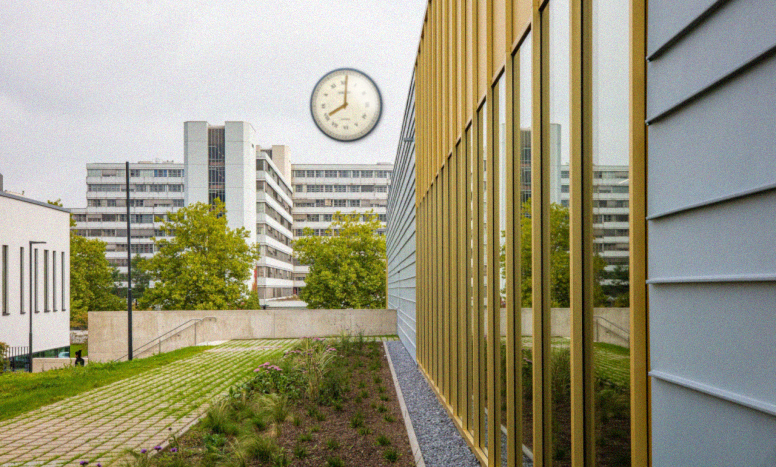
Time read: {"hour": 8, "minute": 1}
